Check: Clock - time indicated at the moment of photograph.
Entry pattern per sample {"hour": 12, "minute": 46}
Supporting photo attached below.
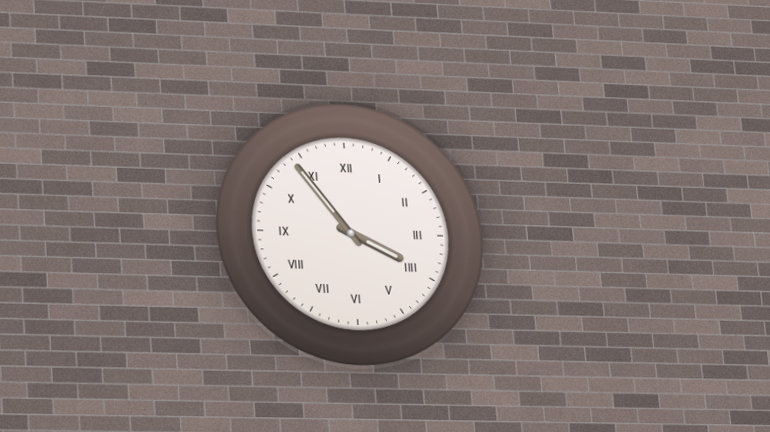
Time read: {"hour": 3, "minute": 54}
